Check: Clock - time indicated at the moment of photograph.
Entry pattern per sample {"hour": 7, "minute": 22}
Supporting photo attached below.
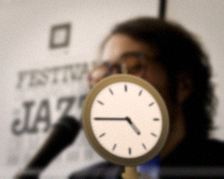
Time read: {"hour": 4, "minute": 45}
